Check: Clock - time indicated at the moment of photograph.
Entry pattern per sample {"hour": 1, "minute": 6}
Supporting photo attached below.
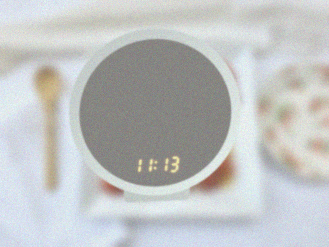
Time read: {"hour": 11, "minute": 13}
